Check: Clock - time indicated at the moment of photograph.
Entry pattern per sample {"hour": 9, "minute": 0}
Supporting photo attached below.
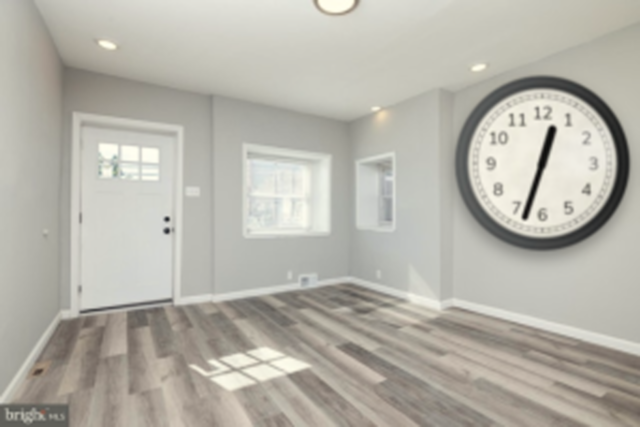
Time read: {"hour": 12, "minute": 33}
